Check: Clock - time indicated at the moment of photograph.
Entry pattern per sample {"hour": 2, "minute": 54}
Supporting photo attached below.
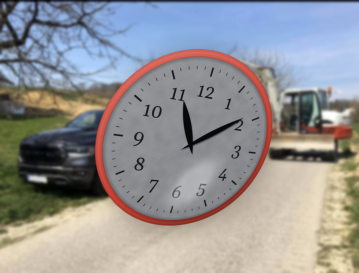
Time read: {"hour": 11, "minute": 9}
